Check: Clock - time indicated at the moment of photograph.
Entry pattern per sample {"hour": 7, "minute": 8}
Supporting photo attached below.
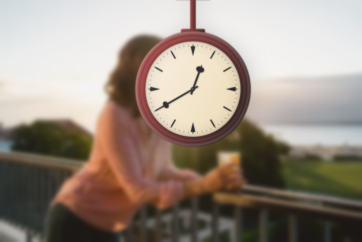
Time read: {"hour": 12, "minute": 40}
